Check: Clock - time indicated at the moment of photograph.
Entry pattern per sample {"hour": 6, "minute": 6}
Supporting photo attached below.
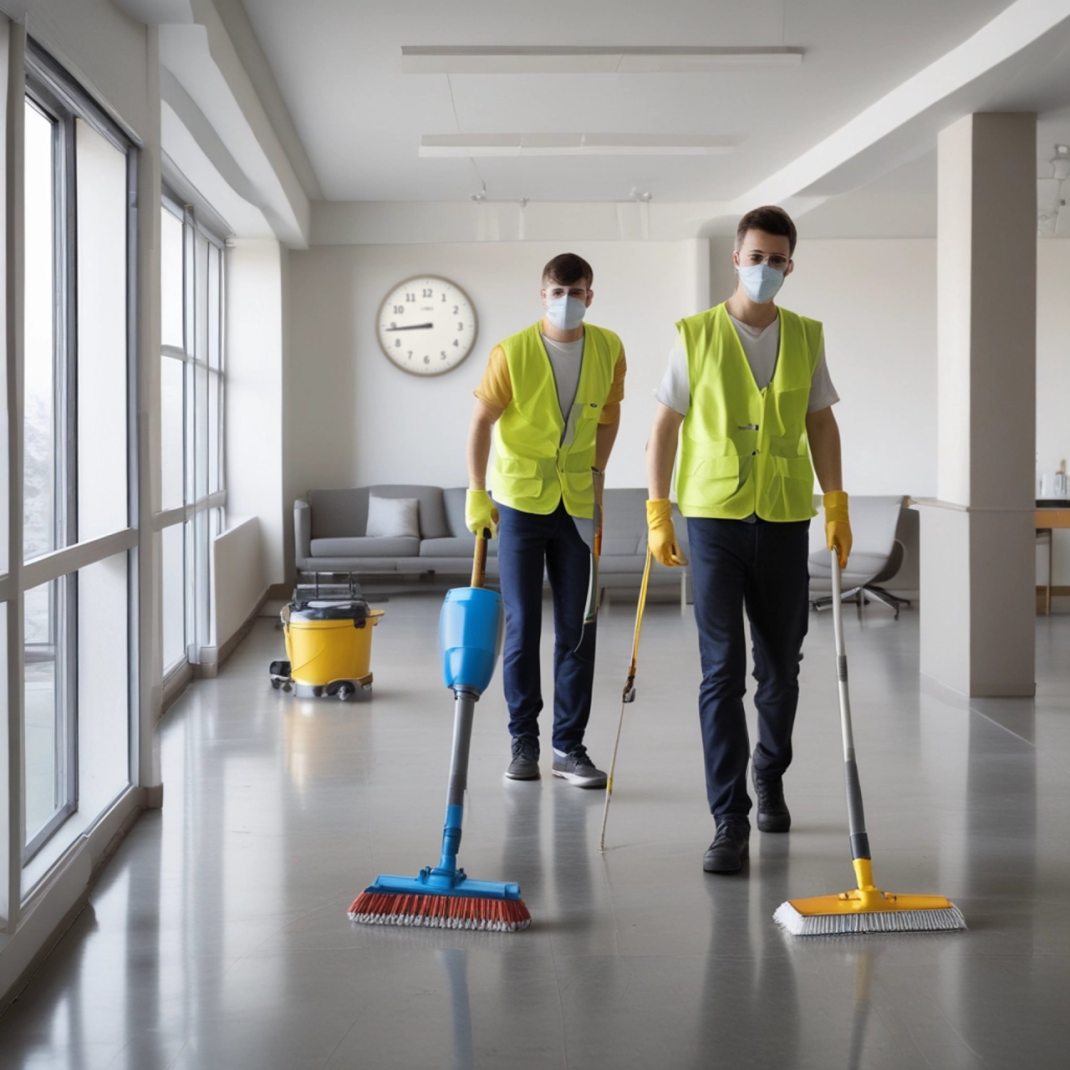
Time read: {"hour": 8, "minute": 44}
